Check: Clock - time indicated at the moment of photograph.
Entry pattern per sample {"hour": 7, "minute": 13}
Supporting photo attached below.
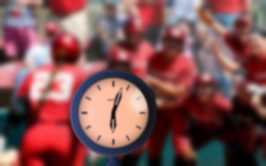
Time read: {"hour": 6, "minute": 3}
